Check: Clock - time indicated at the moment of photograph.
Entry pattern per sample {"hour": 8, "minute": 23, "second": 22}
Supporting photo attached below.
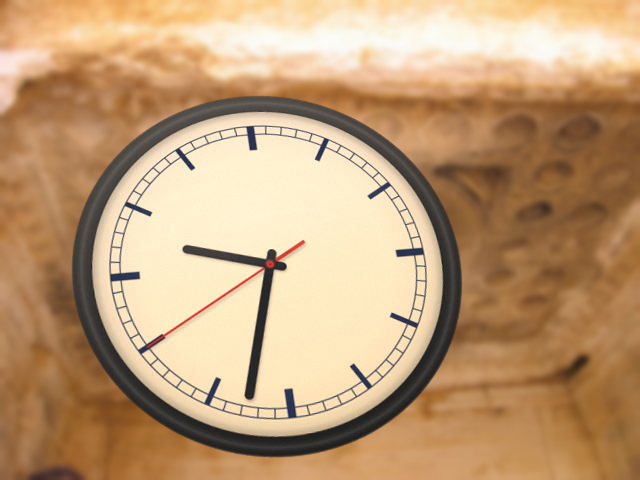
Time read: {"hour": 9, "minute": 32, "second": 40}
